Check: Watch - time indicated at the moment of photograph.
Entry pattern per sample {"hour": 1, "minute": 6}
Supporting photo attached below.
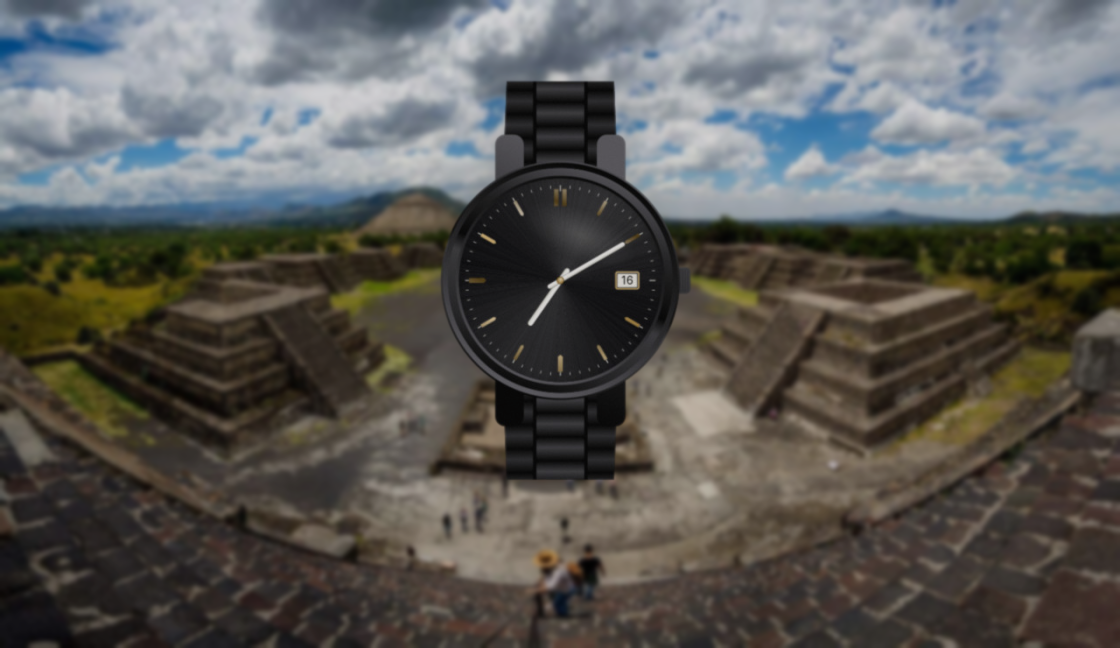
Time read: {"hour": 7, "minute": 10}
